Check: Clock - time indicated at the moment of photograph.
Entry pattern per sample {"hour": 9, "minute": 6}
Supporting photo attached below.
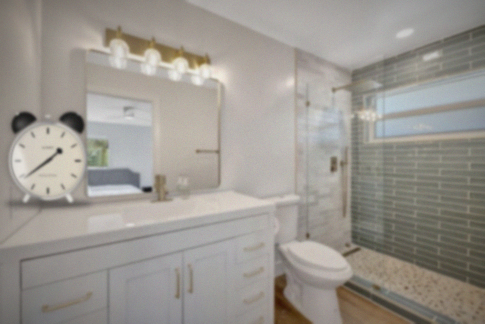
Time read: {"hour": 1, "minute": 39}
